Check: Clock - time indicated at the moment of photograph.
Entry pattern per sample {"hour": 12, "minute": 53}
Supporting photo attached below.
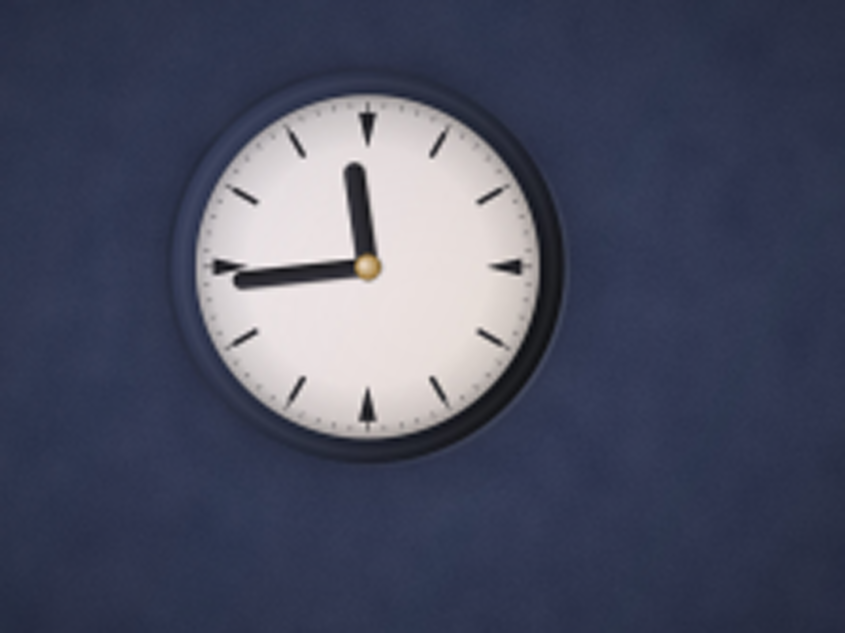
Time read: {"hour": 11, "minute": 44}
